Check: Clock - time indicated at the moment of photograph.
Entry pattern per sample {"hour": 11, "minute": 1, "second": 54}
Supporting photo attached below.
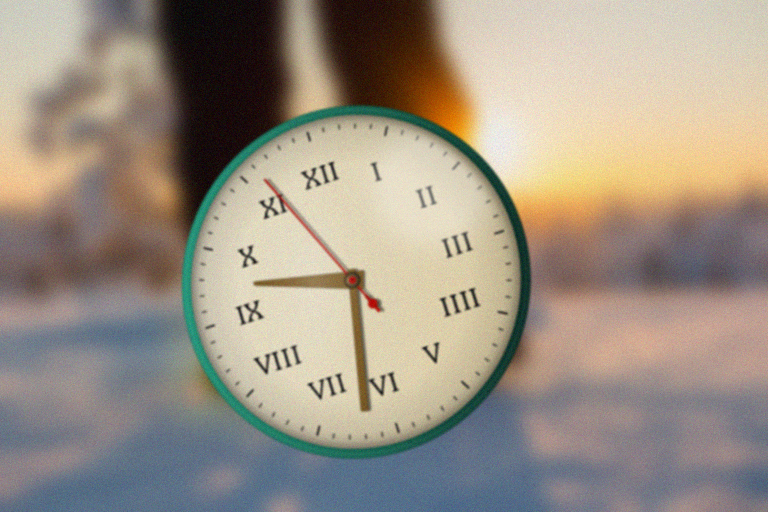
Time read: {"hour": 9, "minute": 31, "second": 56}
